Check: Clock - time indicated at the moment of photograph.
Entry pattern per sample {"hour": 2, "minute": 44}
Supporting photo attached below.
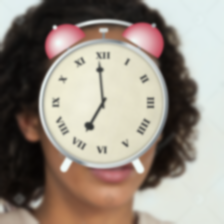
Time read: {"hour": 6, "minute": 59}
